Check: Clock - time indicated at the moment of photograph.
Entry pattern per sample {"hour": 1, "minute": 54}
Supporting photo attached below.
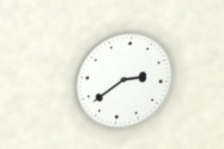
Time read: {"hour": 2, "minute": 38}
